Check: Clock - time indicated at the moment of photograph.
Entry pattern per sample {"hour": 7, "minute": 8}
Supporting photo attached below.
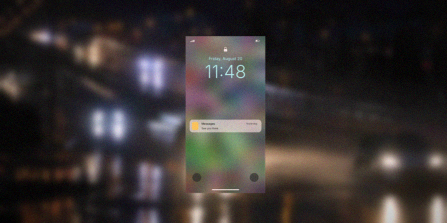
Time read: {"hour": 11, "minute": 48}
